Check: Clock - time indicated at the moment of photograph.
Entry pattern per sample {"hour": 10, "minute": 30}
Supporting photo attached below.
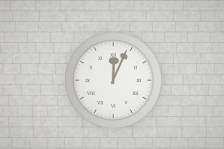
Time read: {"hour": 12, "minute": 4}
